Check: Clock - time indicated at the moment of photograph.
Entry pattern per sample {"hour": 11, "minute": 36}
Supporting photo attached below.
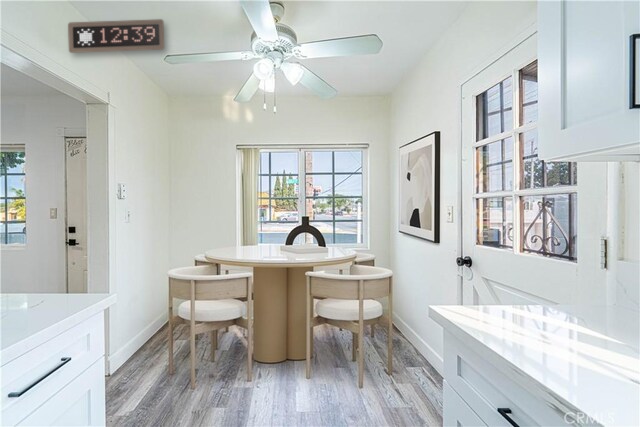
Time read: {"hour": 12, "minute": 39}
